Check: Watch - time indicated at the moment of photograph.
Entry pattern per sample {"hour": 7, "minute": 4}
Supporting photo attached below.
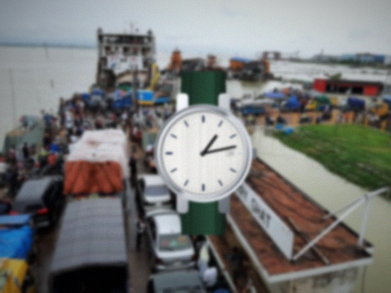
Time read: {"hour": 1, "minute": 13}
